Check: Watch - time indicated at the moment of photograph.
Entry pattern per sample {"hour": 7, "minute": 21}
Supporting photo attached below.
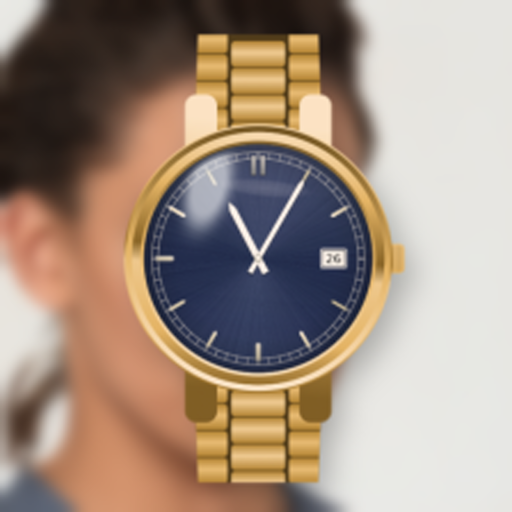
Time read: {"hour": 11, "minute": 5}
